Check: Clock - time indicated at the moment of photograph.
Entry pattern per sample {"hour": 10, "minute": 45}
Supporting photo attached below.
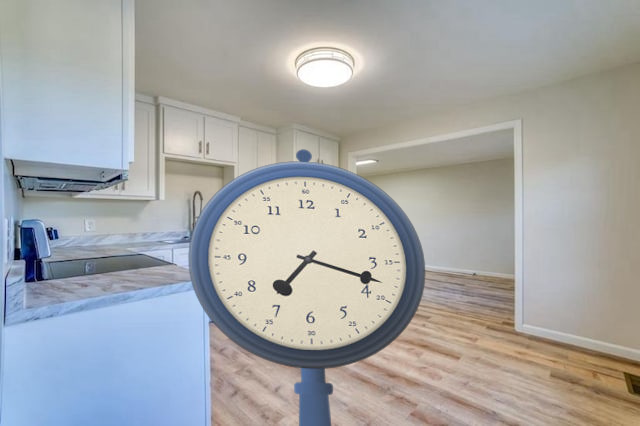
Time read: {"hour": 7, "minute": 18}
